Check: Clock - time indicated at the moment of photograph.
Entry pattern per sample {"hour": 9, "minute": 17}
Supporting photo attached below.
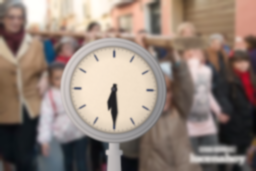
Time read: {"hour": 6, "minute": 30}
